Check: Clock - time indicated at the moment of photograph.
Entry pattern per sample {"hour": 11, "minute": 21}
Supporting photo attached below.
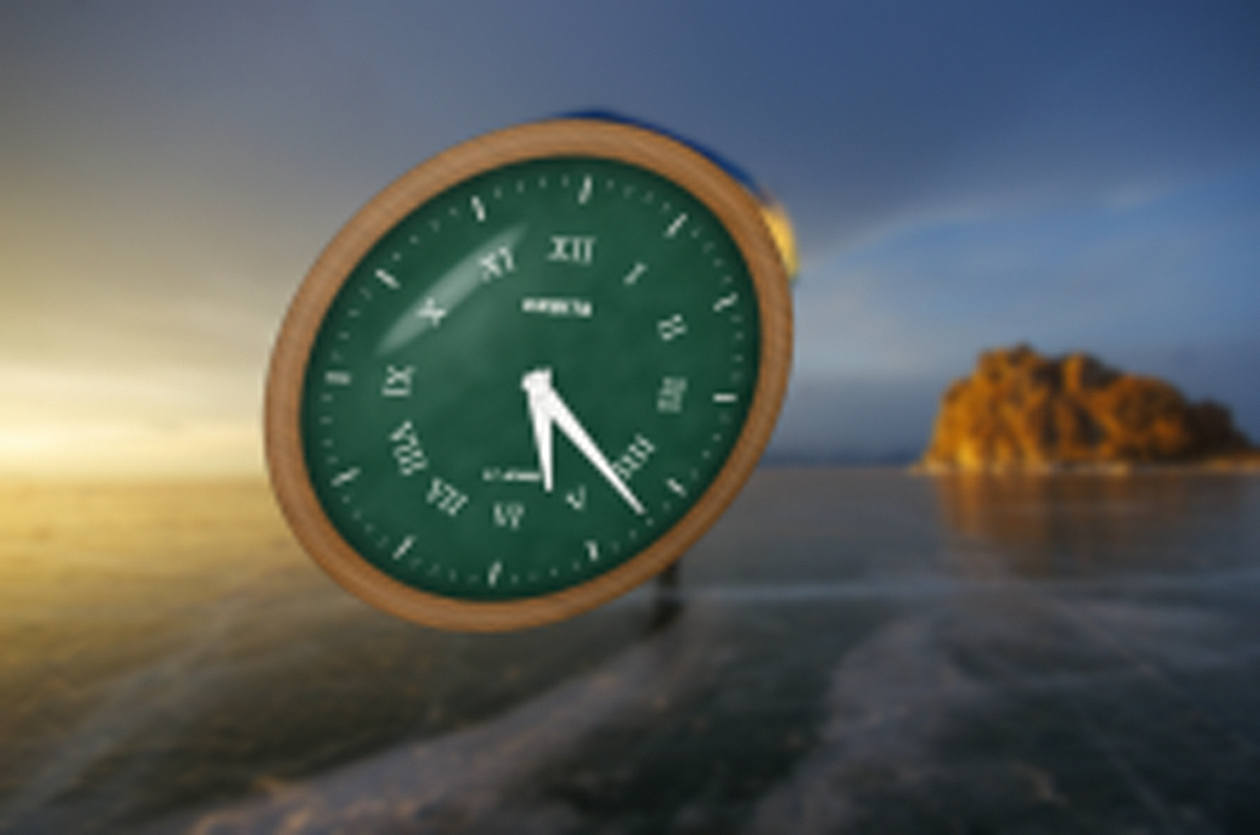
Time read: {"hour": 5, "minute": 22}
